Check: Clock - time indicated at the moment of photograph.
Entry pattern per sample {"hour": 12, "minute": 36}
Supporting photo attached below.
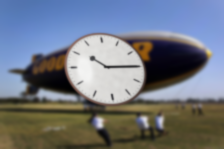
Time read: {"hour": 10, "minute": 15}
